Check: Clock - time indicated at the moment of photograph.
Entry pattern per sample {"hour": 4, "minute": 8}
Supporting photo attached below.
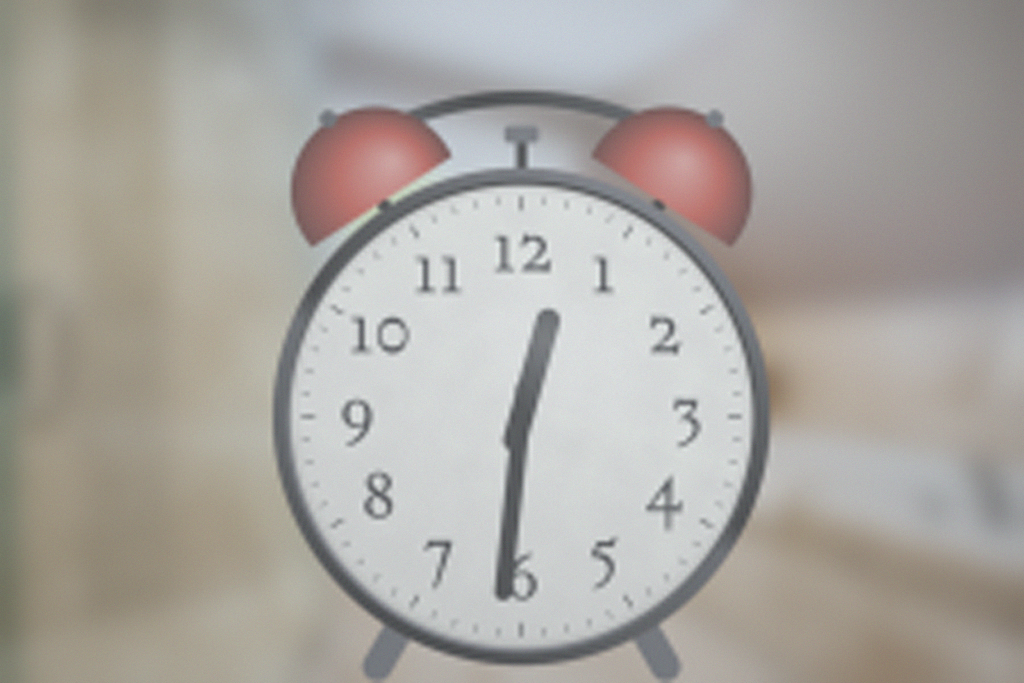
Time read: {"hour": 12, "minute": 31}
